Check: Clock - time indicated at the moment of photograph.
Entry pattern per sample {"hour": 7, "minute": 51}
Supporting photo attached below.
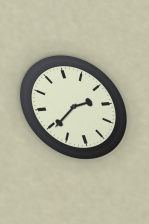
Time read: {"hour": 2, "minute": 39}
